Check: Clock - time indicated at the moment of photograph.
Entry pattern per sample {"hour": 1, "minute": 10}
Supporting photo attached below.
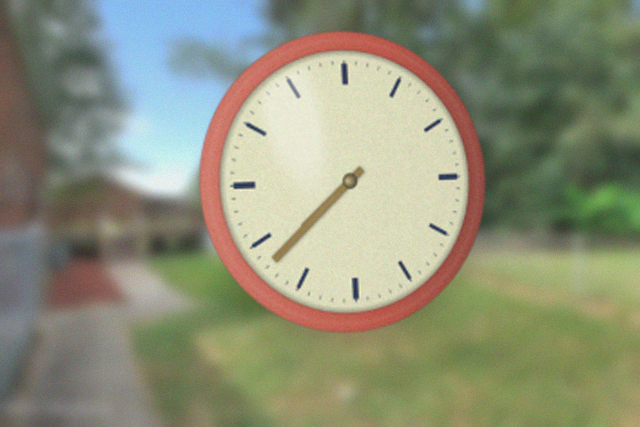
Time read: {"hour": 7, "minute": 38}
